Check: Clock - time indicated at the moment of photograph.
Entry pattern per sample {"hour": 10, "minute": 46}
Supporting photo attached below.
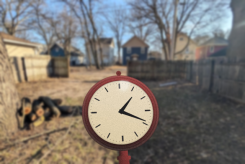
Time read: {"hour": 1, "minute": 19}
